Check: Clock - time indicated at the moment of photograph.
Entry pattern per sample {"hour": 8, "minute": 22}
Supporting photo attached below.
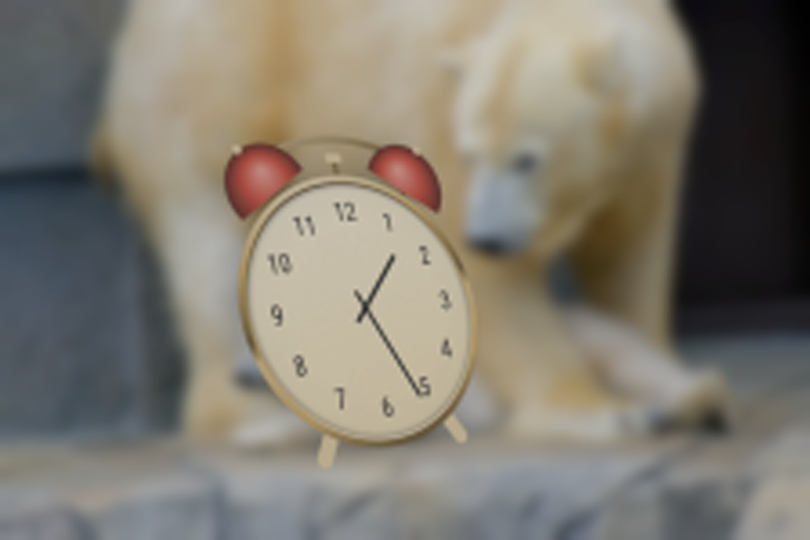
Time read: {"hour": 1, "minute": 26}
